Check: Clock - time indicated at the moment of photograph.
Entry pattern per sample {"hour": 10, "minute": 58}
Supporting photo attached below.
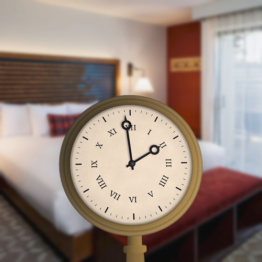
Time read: {"hour": 1, "minute": 59}
